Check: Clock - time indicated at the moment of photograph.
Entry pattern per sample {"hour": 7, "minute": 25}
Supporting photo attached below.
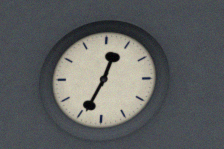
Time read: {"hour": 12, "minute": 34}
